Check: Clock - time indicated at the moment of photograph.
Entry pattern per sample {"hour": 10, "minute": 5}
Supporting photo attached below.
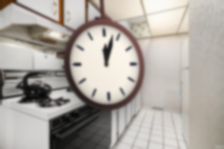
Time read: {"hour": 12, "minute": 3}
